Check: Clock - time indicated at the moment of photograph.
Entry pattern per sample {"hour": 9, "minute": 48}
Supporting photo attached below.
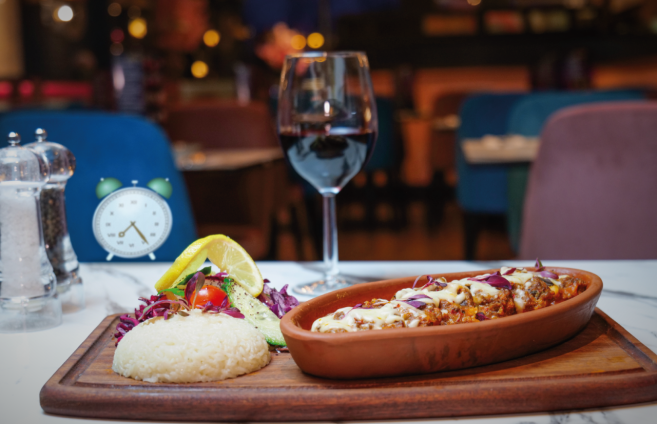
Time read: {"hour": 7, "minute": 24}
